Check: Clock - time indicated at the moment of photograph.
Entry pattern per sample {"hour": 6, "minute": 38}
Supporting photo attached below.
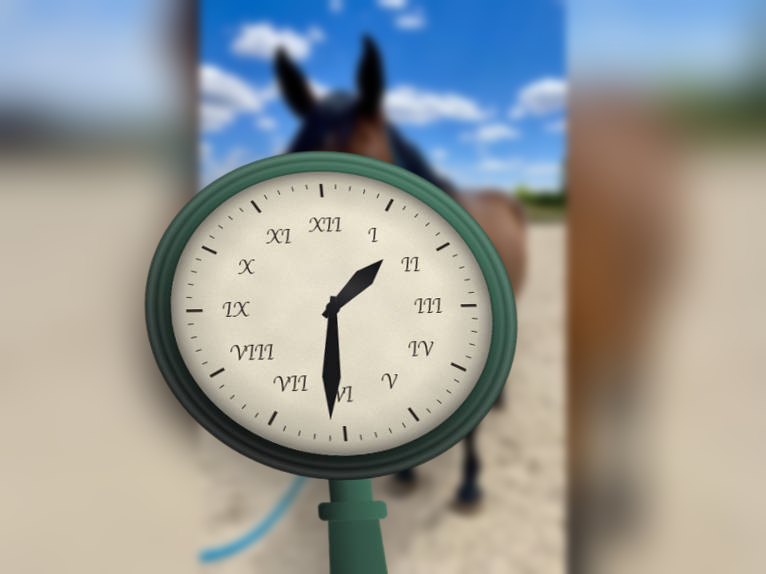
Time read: {"hour": 1, "minute": 31}
